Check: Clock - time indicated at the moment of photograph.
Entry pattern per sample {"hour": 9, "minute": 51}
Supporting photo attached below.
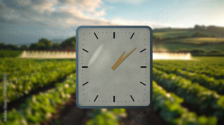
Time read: {"hour": 1, "minute": 8}
